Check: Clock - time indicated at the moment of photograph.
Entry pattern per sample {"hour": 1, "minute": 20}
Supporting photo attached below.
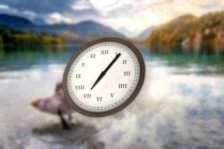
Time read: {"hour": 7, "minute": 6}
